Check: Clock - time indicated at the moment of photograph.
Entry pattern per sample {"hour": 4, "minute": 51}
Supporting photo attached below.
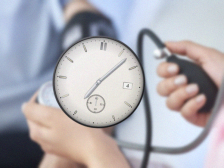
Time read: {"hour": 7, "minute": 7}
